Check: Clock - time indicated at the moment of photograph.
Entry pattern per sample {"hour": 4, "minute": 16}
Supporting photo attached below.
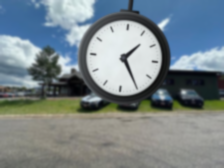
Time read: {"hour": 1, "minute": 25}
